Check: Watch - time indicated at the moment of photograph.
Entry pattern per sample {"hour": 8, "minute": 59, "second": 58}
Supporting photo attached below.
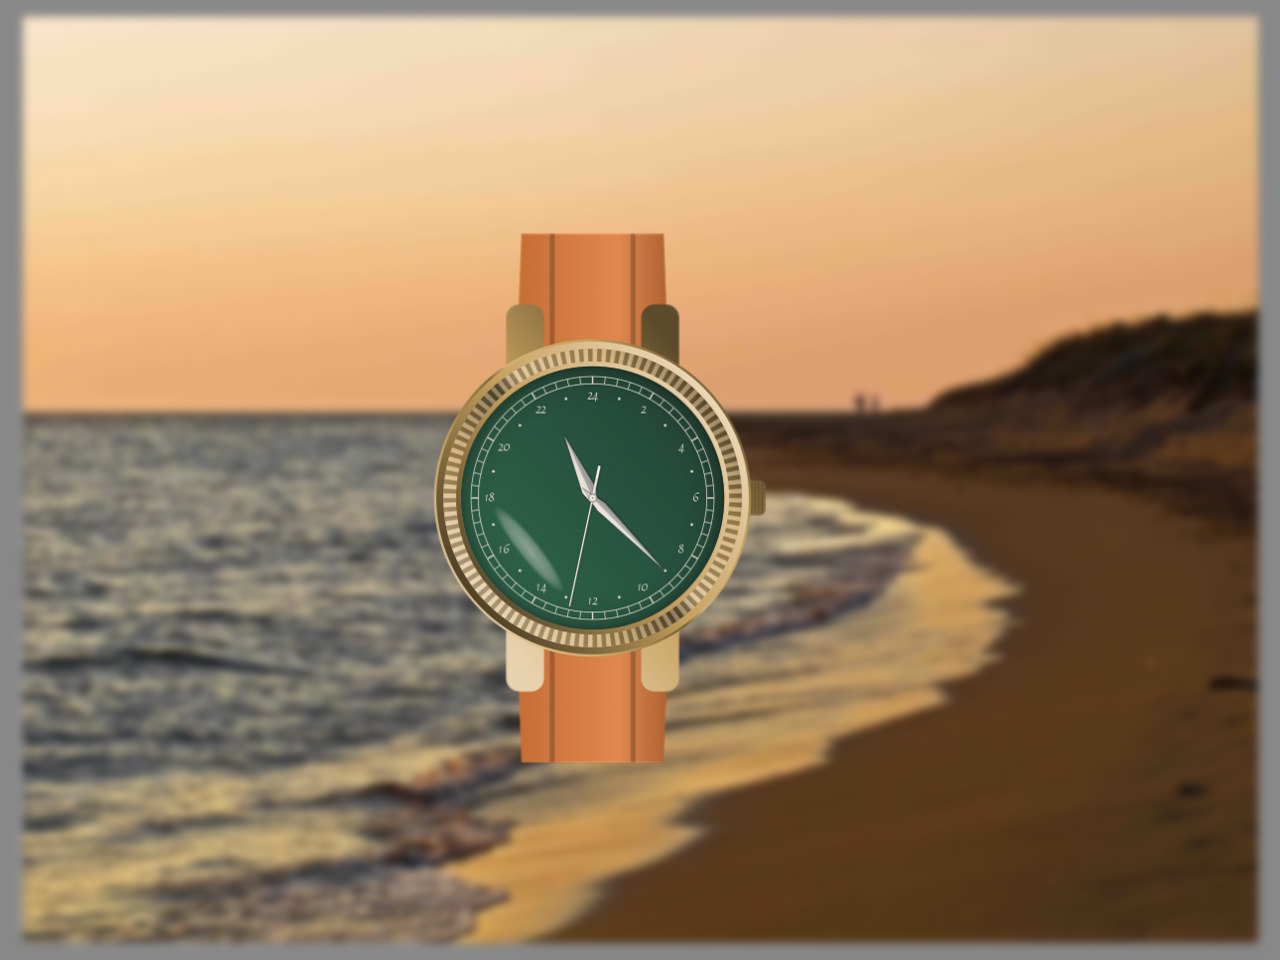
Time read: {"hour": 22, "minute": 22, "second": 32}
